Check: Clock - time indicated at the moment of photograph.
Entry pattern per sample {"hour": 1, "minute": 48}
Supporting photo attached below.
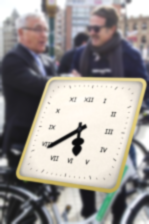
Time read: {"hour": 5, "minute": 39}
